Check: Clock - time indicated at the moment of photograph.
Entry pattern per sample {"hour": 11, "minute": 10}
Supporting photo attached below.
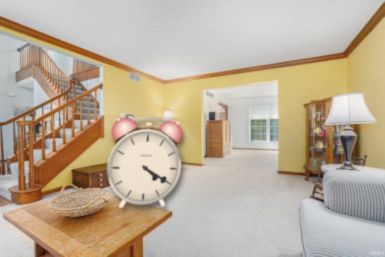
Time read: {"hour": 4, "minute": 20}
